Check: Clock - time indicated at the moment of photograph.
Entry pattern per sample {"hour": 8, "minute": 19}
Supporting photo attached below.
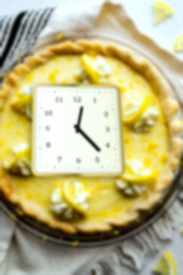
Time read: {"hour": 12, "minute": 23}
